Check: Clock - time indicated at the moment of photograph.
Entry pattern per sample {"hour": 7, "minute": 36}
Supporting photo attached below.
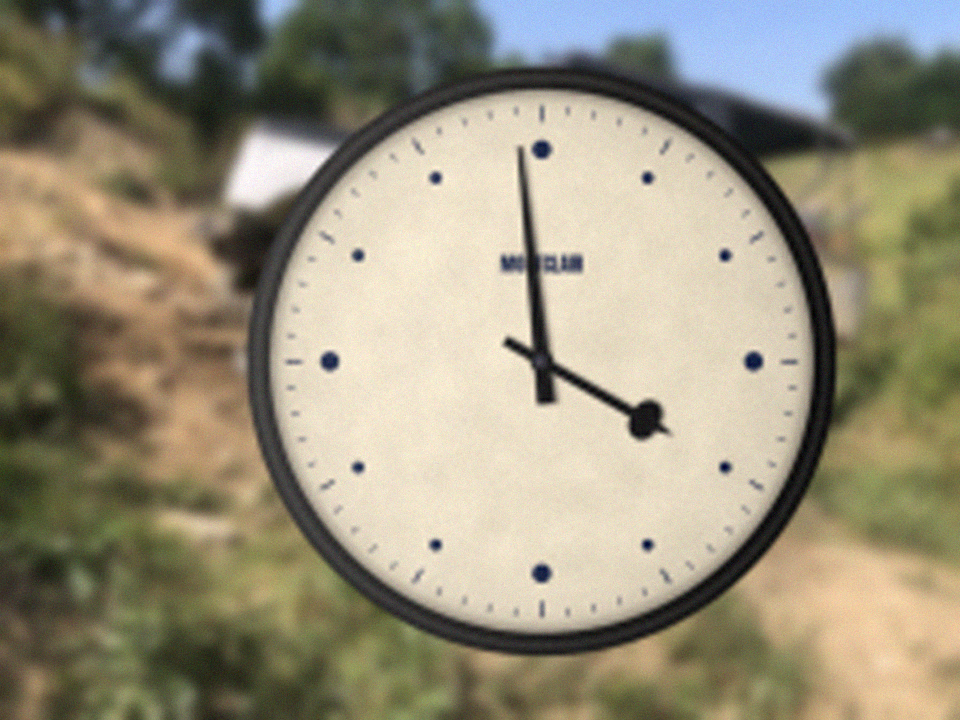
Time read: {"hour": 3, "minute": 59}
